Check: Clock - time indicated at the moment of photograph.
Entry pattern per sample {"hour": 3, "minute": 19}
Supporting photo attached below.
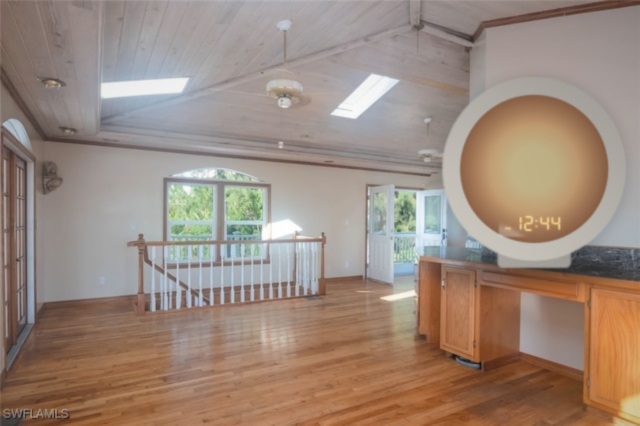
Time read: {"hour": 12, "minute": 44}
